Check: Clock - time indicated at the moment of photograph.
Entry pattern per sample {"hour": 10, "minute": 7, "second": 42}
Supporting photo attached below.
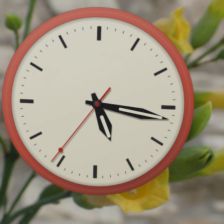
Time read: {"hour": 5, "minute": 16, "second": 36}
